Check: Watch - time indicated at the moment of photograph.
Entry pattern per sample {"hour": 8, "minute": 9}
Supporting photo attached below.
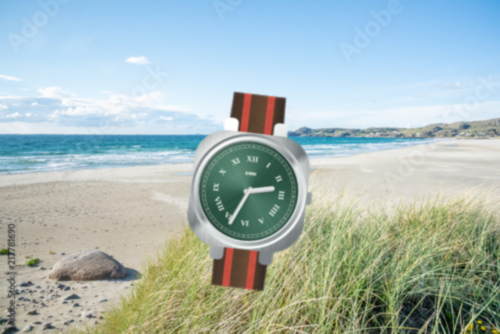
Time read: {"hour": 2, "minute": 34}
